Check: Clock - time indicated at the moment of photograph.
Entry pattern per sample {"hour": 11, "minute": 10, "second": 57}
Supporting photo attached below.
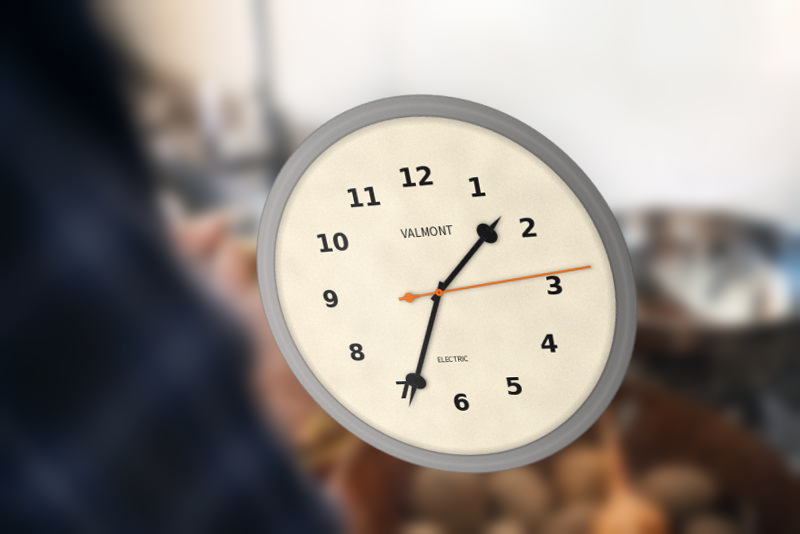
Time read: {"hour": 1, "minute": 34, "second": 14}
